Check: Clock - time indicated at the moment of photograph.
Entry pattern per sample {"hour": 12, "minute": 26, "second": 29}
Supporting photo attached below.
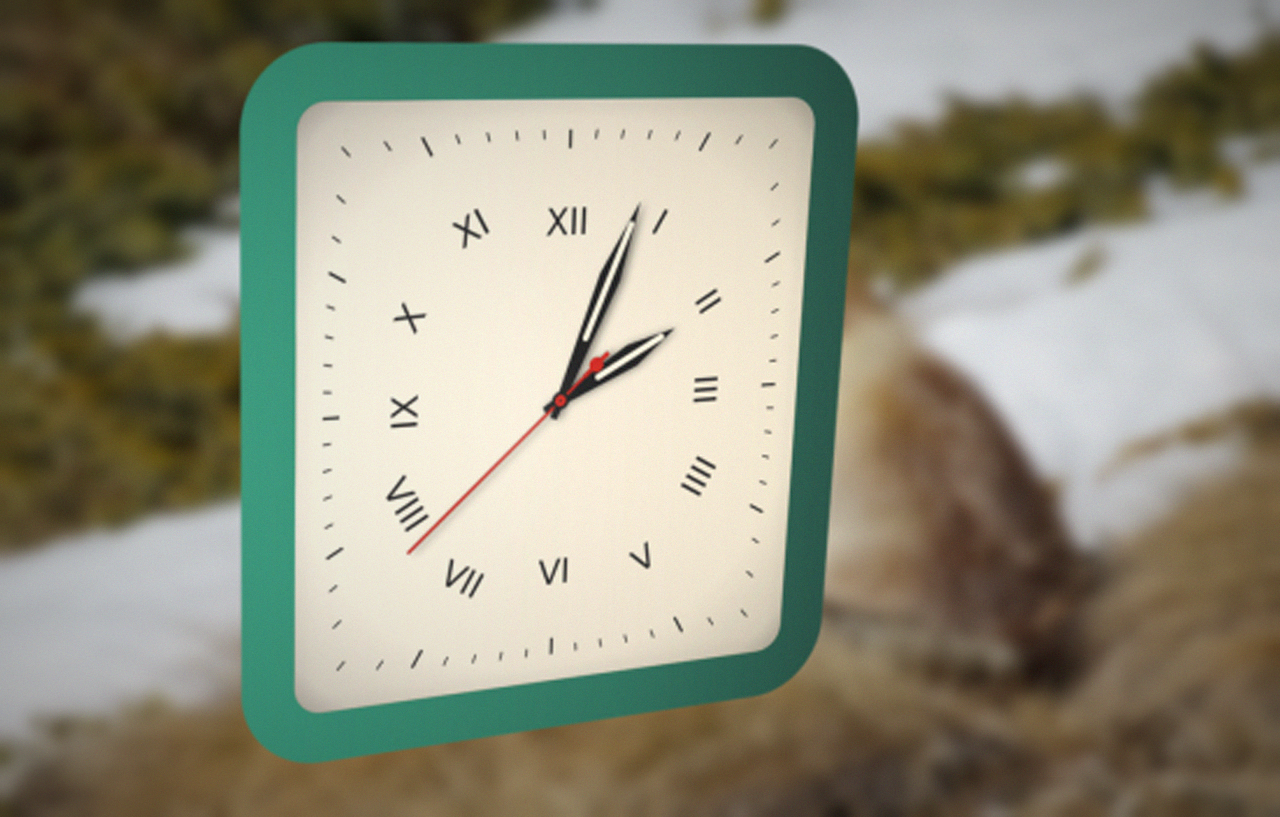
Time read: {"hour": 2, "minute": 3, "second": 38}
